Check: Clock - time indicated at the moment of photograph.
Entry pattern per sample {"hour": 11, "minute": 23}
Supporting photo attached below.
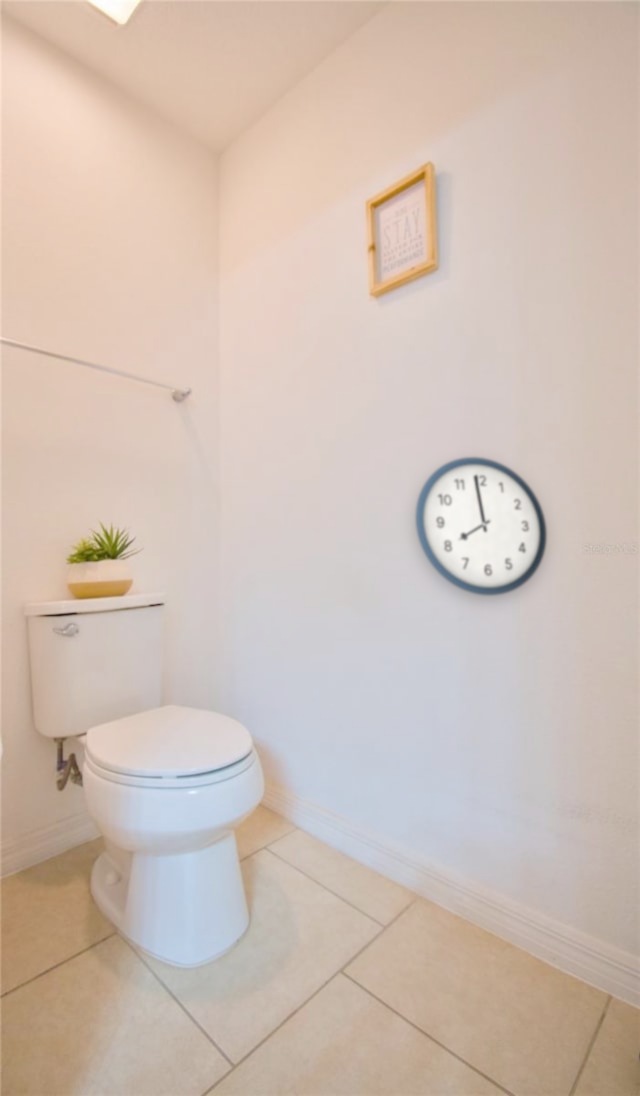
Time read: {"hour": 7, "minute": 59}
